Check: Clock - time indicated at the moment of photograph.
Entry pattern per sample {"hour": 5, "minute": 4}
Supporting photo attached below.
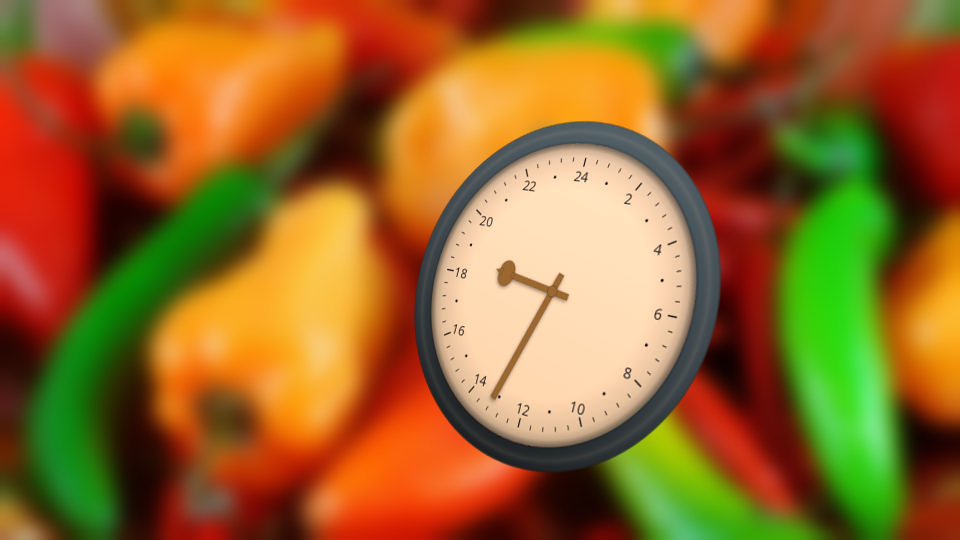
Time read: {"hour": 18, "minute": 33}
